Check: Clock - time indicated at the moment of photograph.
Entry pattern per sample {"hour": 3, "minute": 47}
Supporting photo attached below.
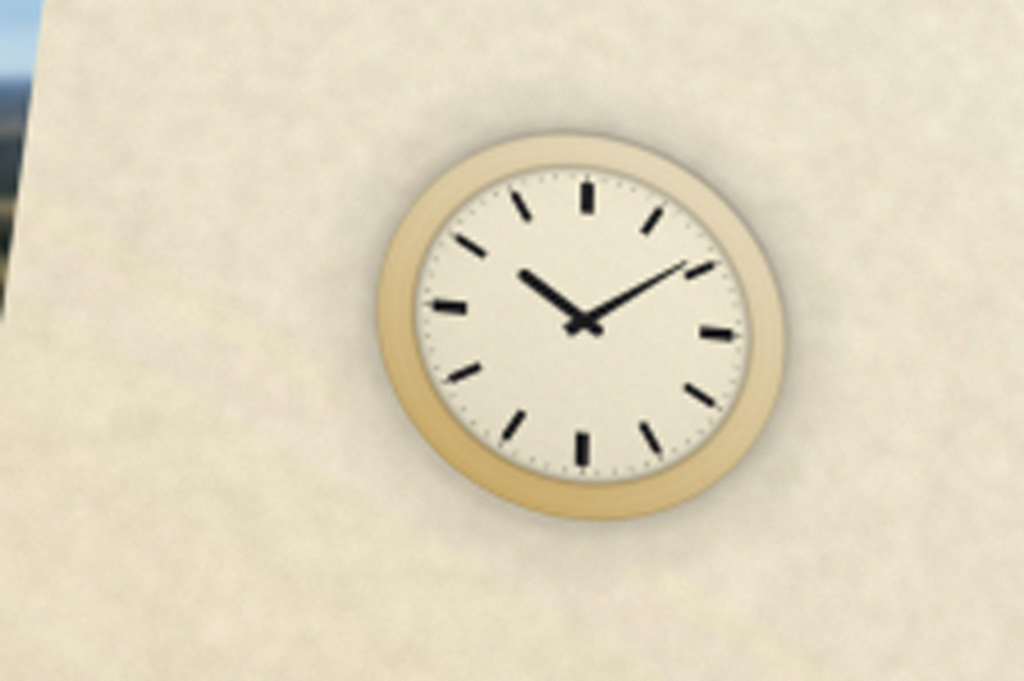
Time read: {"hour": 10, "minute": 9}
